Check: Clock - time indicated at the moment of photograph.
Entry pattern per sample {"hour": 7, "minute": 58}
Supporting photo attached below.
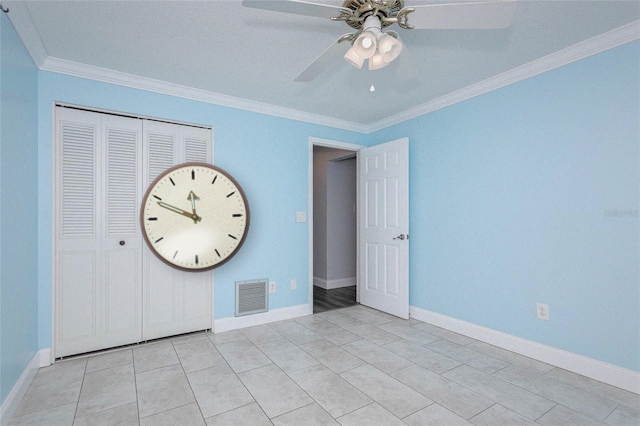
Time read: {"hour": 11, "minute": 49}
